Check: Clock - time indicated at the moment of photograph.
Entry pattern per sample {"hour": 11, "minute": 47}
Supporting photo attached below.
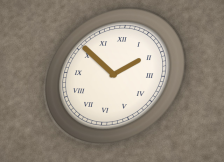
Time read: {"hour": 1, "minute": 51}
